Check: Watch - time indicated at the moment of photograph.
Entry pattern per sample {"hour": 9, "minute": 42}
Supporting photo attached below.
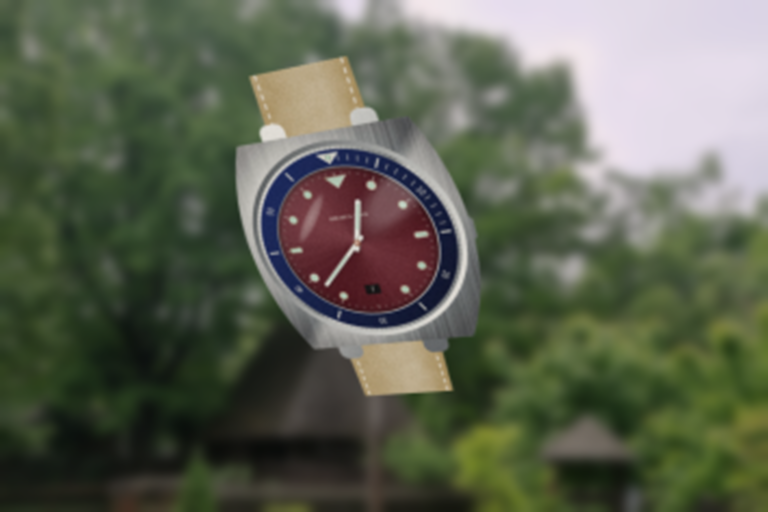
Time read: {"hour": 12, "minute": 38}
